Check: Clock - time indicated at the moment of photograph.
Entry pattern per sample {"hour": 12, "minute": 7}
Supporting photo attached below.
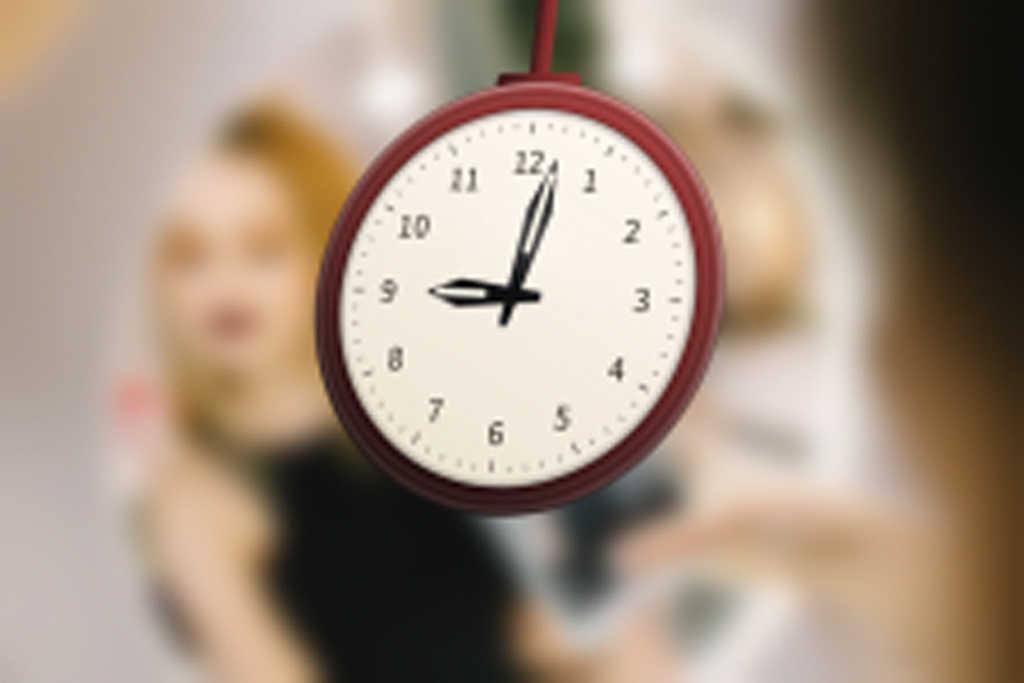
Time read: {"hour": 9, "minute": 2}
